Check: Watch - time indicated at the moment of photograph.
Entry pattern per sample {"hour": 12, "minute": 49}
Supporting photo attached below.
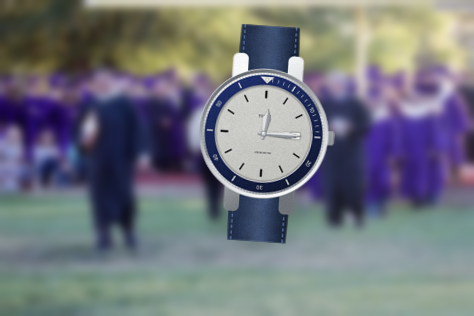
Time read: {"hour": 12, "minute": 15}
